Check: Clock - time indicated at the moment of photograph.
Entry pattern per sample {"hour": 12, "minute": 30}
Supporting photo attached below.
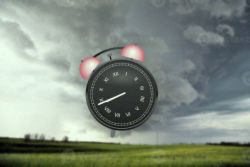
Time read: {"hour": 8, "minute": 44}
